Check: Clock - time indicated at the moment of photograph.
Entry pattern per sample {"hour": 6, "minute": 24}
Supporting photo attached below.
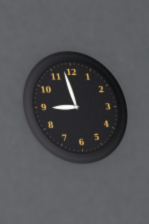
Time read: {"hour": 8, "minute": 58}
